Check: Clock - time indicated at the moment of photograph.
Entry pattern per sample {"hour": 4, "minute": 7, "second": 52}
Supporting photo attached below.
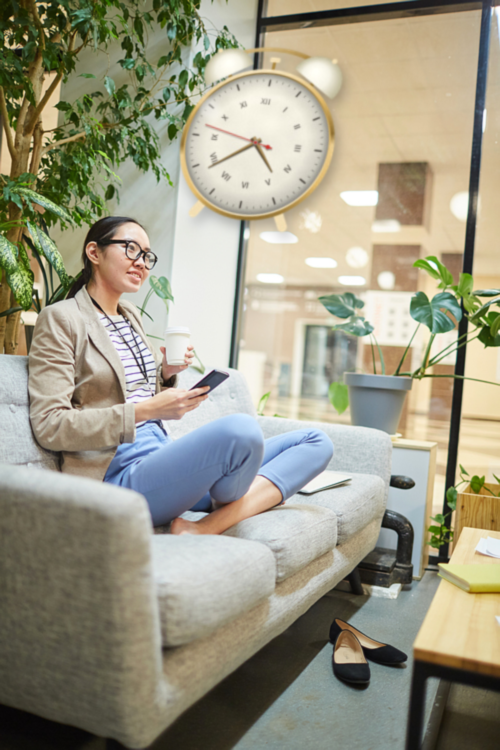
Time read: {"hour": 4, "minute": 38, "second": 47}
